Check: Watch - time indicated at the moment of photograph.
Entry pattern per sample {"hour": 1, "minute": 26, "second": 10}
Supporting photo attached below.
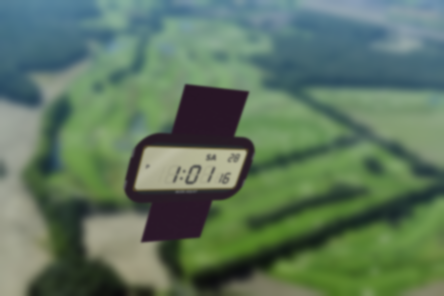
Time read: {"hour": 1, "minute": 1, "second": 16}
